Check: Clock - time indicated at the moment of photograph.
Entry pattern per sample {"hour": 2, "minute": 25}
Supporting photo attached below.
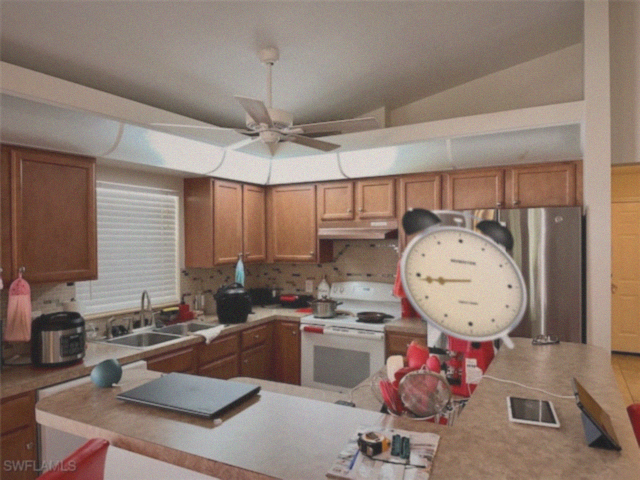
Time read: {"hour": 8, "minute": 44}
